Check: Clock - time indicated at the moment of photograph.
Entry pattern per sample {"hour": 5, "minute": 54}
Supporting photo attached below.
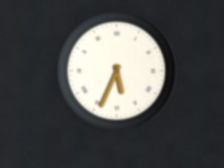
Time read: {"hour": 5, "minute": 34}
